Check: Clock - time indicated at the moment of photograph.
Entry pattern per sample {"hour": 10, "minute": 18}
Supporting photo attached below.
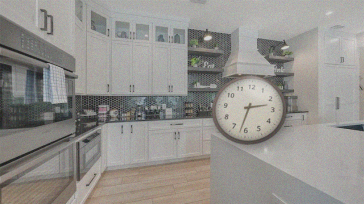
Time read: {"hour": 2, "minute": 32}
